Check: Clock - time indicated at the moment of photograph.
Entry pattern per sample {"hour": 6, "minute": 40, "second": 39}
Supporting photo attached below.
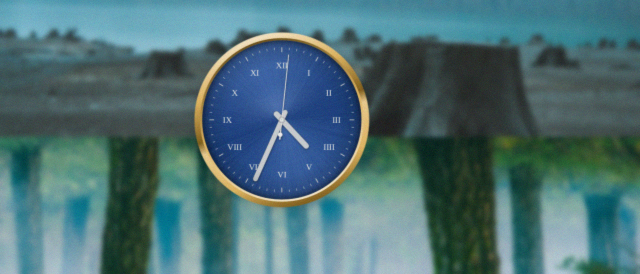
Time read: {"hour": 4, "minute": 34, "second": 1}
